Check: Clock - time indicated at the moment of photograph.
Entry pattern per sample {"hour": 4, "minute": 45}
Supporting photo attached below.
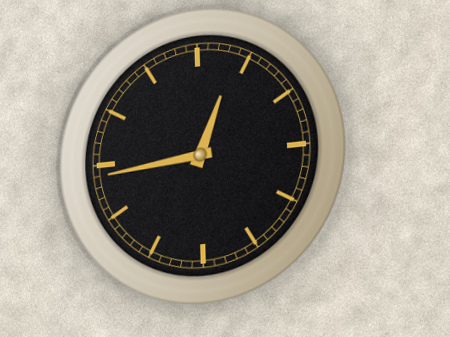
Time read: {"hour": 12, "minute": 44}
